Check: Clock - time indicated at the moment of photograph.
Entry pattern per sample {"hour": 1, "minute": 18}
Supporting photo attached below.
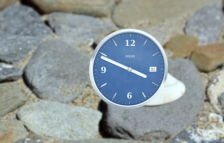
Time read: {"hour": 3, "minute": 49}
